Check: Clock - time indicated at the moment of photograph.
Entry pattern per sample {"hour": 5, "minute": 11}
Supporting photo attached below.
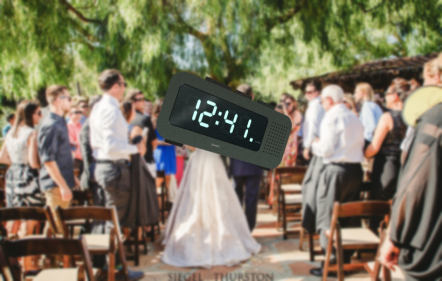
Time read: {"hour": 12, "minute": 41}
